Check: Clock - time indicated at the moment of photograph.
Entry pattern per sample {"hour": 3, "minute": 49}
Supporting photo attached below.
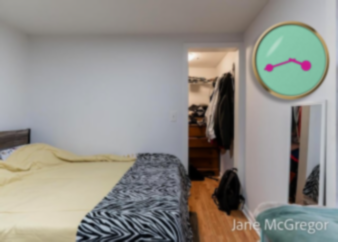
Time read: {"hour": 3, "minute": 42}
